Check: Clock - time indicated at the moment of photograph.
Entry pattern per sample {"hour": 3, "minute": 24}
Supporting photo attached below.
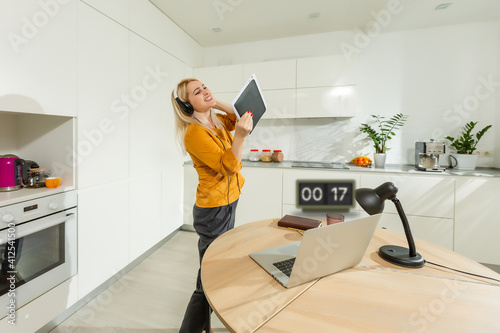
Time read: {"hour": 0, "minute": 17}
